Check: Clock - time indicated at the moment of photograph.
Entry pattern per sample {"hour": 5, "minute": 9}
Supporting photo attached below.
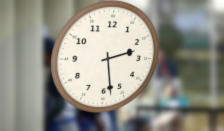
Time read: {"hour": 2, "minute": 28}
